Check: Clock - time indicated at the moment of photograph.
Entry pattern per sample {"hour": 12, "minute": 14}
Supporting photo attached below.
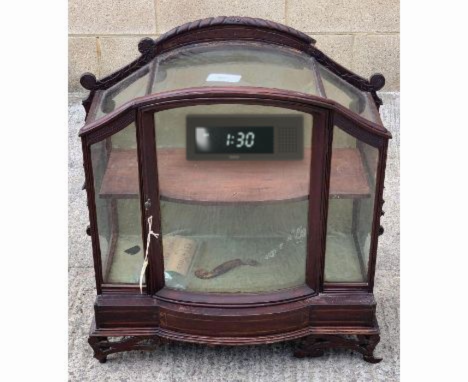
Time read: {"hour": 1, "minute": 30}
